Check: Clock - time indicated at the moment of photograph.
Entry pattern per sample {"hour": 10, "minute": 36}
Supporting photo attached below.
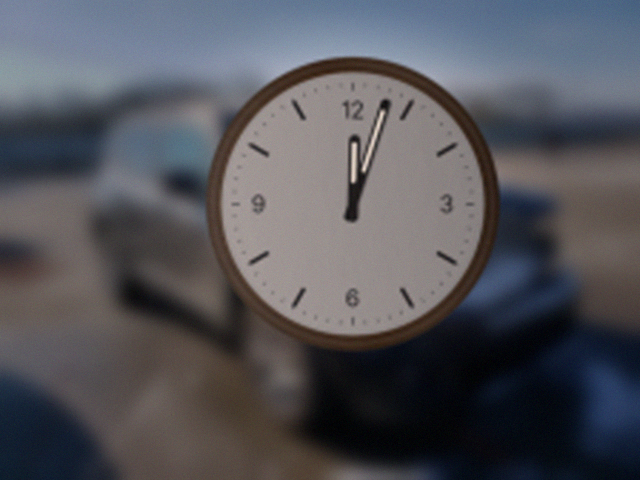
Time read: {"hour": 12, "minute": 3}
